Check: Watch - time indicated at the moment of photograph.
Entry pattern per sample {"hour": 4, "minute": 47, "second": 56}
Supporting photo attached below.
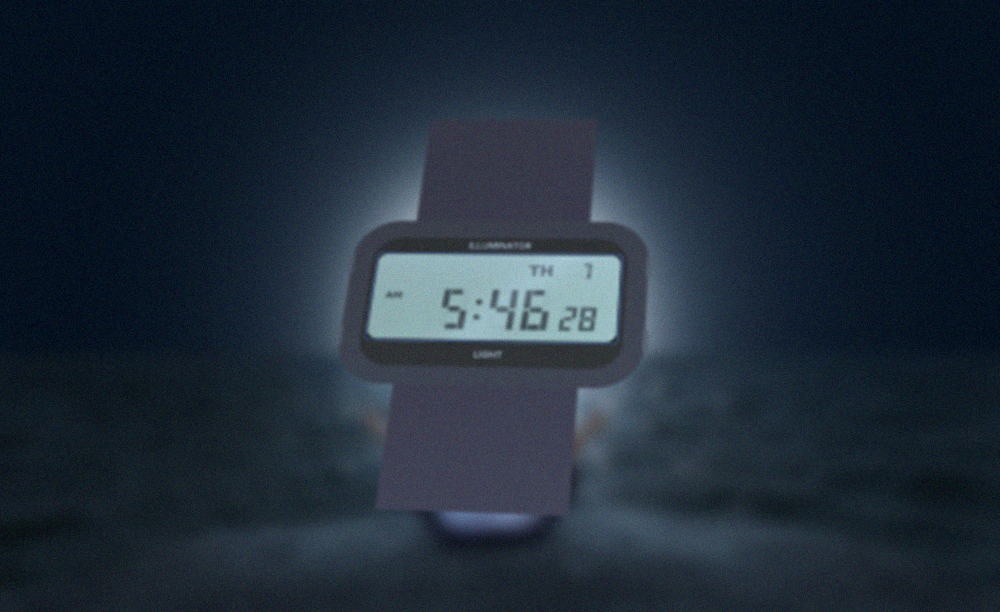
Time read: {"hour": 5, "minute": 46, "second": 28}
